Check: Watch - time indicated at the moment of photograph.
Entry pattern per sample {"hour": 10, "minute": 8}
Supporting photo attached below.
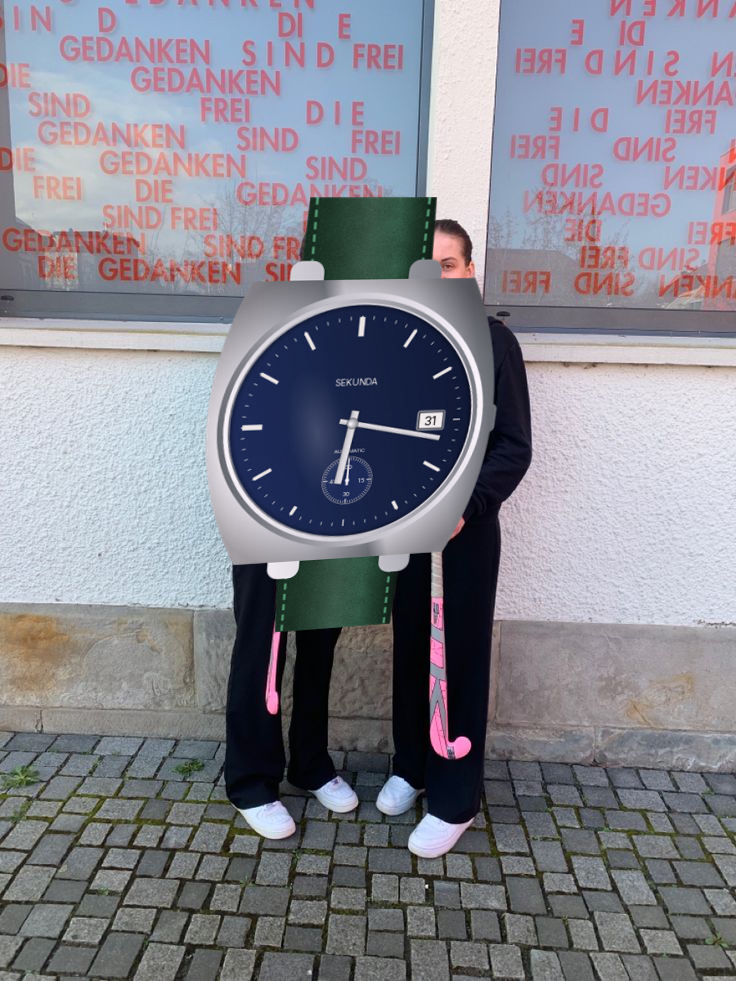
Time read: {"hour": 6, "minute": 17}
